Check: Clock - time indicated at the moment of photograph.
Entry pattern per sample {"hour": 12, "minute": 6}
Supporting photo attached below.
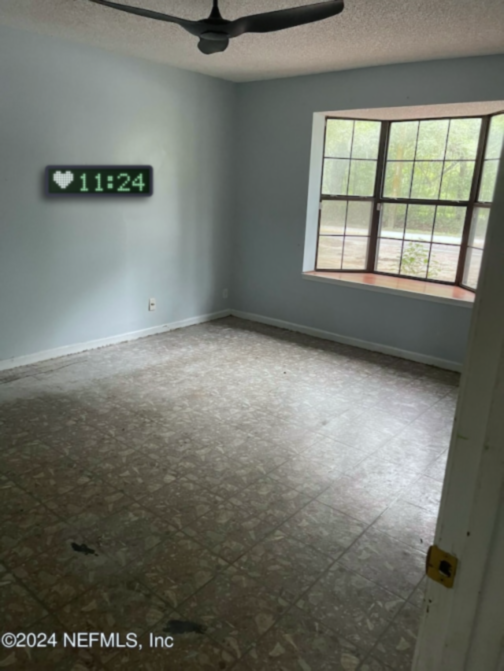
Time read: {"hour": 11, "minute": 24}
